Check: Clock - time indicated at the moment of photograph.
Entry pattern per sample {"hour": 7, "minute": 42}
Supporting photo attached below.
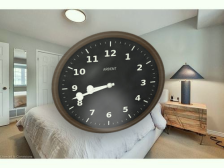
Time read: {"hour": 8, "minute": 42}
